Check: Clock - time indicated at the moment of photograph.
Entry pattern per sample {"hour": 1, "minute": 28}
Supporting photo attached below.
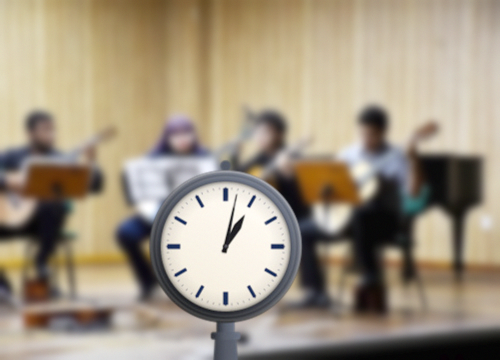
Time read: {"hour": 1, "minute": 2}
